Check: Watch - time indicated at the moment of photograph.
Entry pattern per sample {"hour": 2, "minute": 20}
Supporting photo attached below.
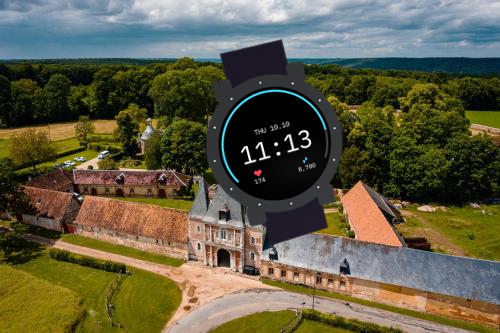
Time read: {"hour": 11, "minute": 13}
